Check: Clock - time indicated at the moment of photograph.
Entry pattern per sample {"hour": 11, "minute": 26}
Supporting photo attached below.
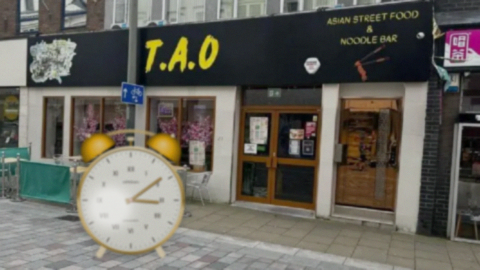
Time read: {"hour": 3, "minute": 9}
